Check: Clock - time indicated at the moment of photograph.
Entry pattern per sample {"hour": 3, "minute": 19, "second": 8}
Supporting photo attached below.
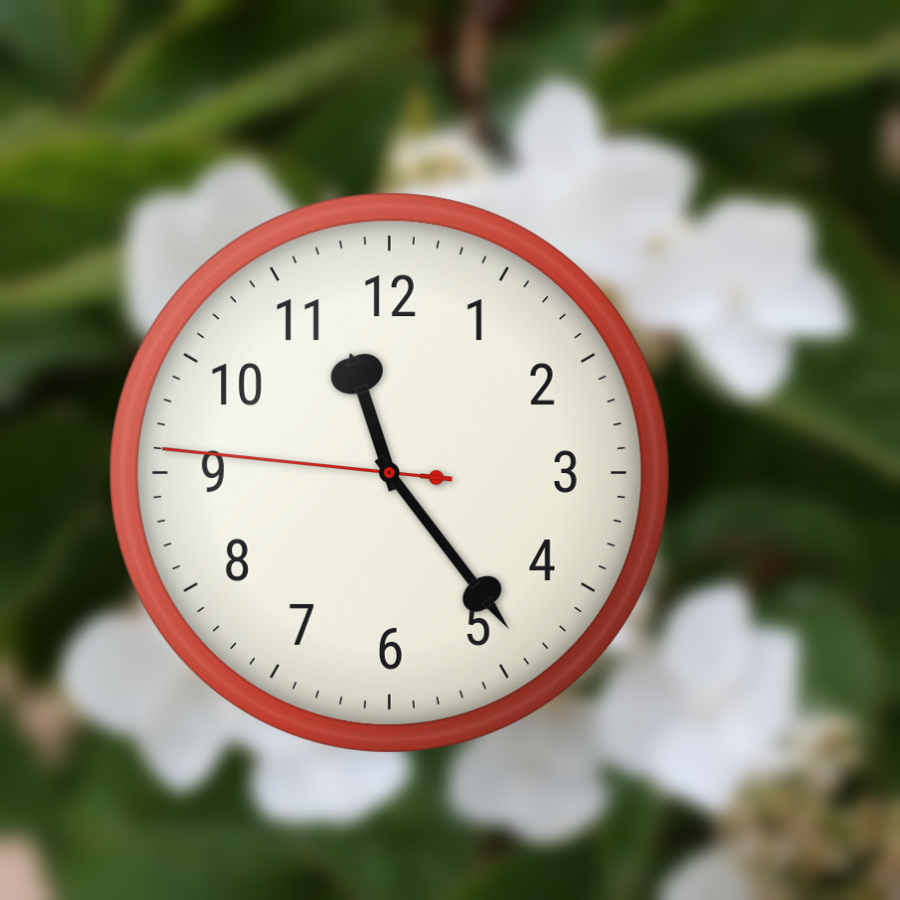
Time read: {"hour": 11, "minute": 23, "second": 46}
